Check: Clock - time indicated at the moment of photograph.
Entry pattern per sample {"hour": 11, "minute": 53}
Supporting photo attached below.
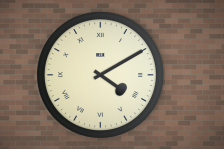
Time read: {"hour": 4, "minute": 10}
